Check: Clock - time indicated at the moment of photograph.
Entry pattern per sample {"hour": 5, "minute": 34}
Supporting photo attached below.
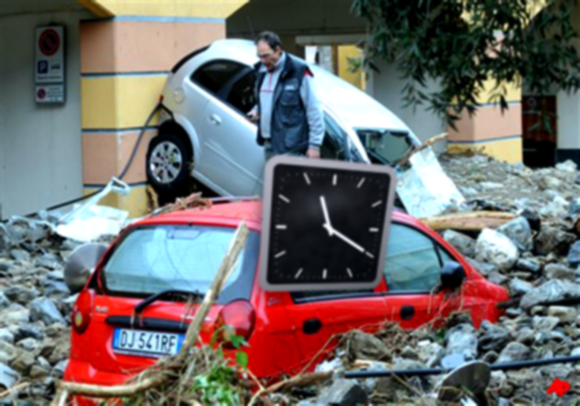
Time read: {"hour": 11, "minute": 20}
